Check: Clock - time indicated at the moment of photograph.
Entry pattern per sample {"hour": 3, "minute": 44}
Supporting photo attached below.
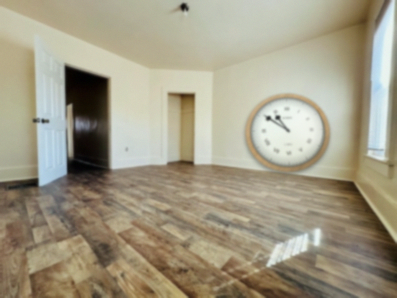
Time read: {"hour": 10, "minute": 51}
